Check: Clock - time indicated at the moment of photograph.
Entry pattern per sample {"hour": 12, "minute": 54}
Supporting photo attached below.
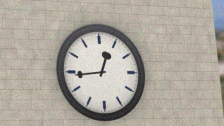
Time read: {"hour": 12, "minute": 44}
